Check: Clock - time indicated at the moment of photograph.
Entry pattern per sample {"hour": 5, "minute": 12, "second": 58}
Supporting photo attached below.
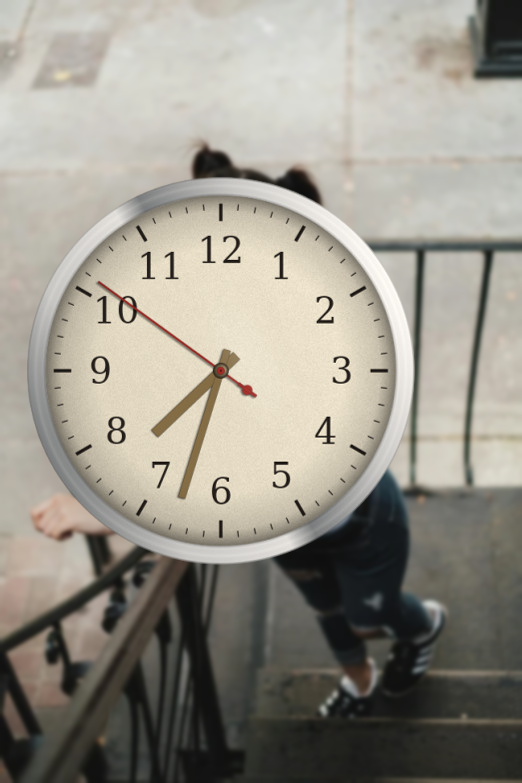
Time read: {"hour": 7, "minute": 32, "second": 51}
